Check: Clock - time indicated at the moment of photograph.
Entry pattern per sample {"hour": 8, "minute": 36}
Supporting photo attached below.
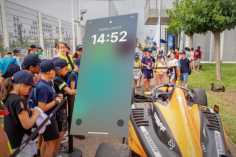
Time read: {"hour": 14, "minute": 52}
